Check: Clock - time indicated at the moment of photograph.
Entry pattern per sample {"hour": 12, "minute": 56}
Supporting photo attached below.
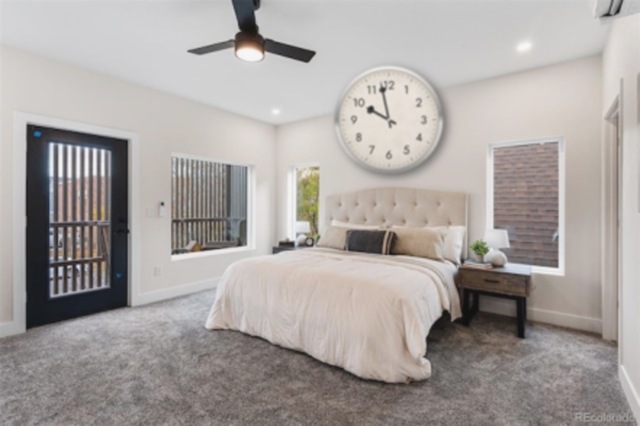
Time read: {"hour": 9, "minute": 58}
